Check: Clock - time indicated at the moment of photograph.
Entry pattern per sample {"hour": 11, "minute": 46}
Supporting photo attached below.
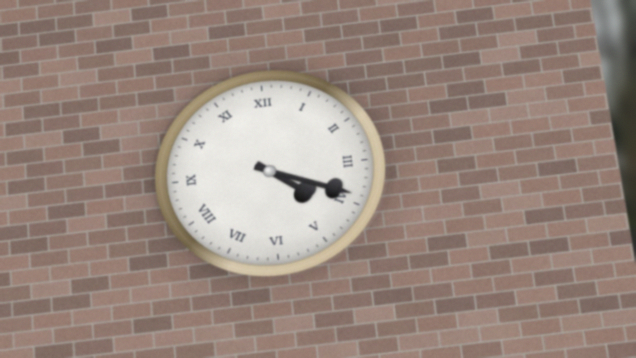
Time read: {"hour": 4, "minute": 19}
